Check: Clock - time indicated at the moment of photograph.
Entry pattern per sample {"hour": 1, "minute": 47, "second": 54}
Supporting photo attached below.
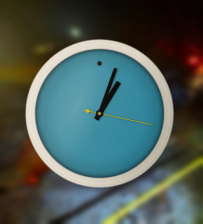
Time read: {"hour": 1, "minute": 3, "second": 17}
